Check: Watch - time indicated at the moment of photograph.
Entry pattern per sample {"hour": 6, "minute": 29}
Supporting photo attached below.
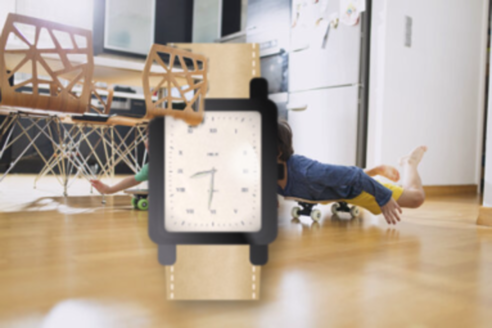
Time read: {"hour": 8, "minute": 31}
